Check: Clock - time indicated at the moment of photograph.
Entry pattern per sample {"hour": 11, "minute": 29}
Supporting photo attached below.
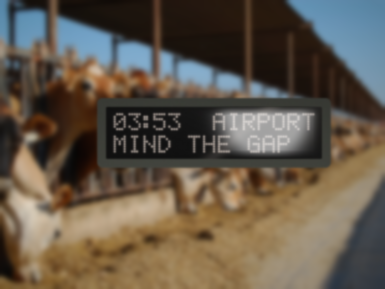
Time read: {"hour": 3, "minute": 53}
